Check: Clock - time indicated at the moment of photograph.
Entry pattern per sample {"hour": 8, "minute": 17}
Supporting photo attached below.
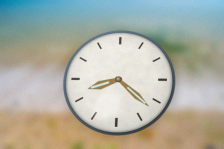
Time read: {"hour": 8, "minute": 22}
